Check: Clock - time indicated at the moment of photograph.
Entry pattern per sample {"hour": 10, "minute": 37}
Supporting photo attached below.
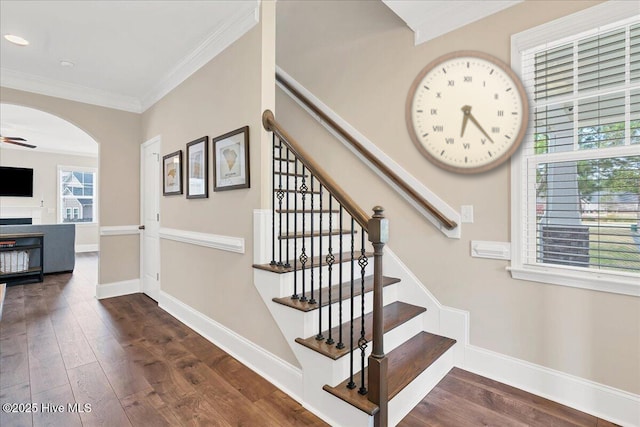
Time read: {"hour": 6, "minute": 23}
